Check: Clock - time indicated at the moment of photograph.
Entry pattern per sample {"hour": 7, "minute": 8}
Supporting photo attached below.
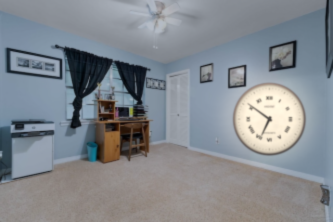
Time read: {"hour": 6, "minute": 51}
